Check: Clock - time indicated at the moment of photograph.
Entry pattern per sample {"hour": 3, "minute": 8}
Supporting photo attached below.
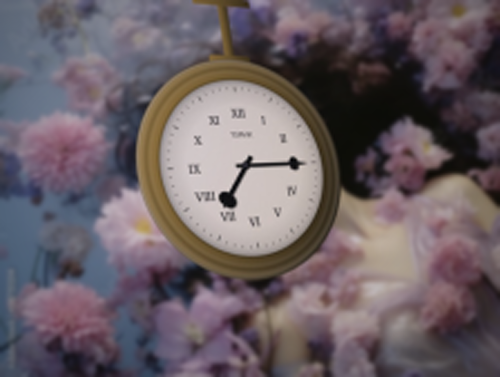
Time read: {"hour": 7, "minute": 15}
